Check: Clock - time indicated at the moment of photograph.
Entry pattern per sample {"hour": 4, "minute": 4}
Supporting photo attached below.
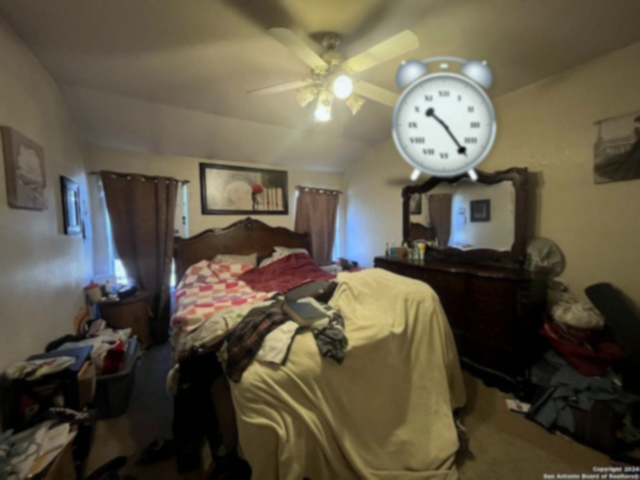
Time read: {"hour": 10, "minute": 24}
